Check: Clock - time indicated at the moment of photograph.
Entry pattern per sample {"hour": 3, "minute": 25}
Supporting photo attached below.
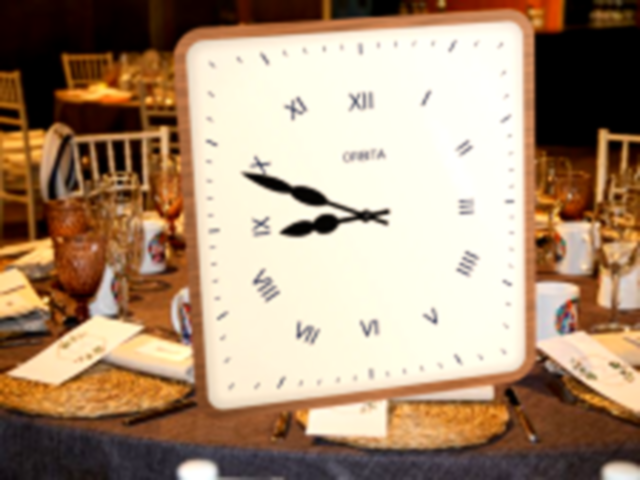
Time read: {"hour": 8, "minute": 49}
